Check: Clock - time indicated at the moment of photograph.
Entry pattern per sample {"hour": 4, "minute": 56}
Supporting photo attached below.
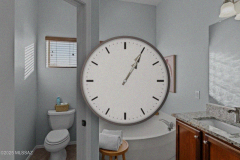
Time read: {"hour": 1, "minute": 5}
